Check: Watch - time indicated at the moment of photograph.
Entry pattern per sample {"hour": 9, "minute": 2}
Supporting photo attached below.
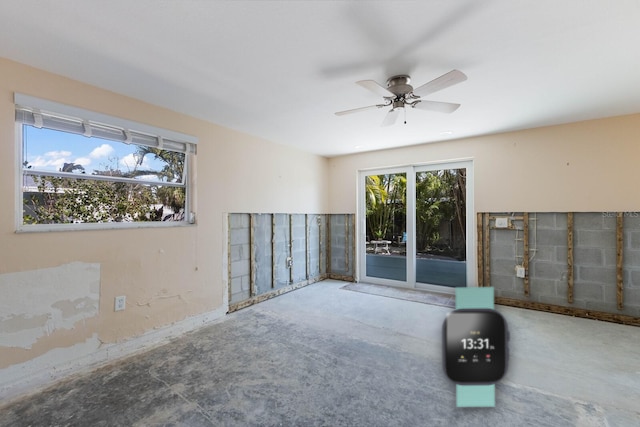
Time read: {"hour": 13, "minute": 31}
